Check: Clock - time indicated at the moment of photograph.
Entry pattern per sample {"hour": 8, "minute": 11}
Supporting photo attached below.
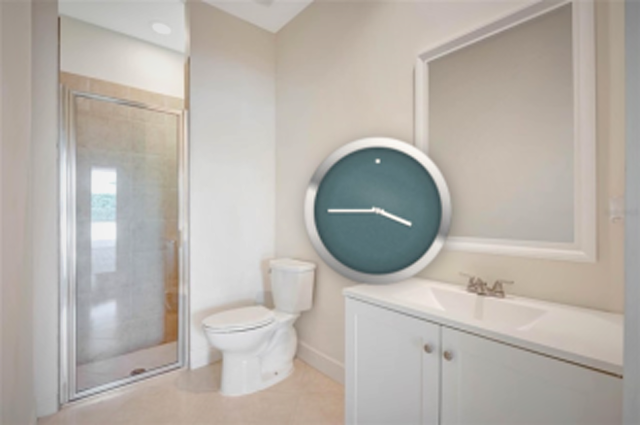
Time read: {"hour": 3, "minute": 45}
